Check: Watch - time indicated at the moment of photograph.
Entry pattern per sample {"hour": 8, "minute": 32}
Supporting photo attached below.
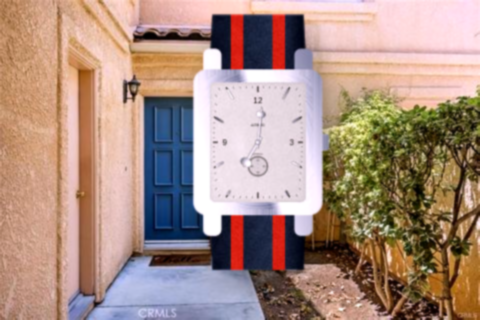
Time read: {"hour": 7, "minute": 1}
